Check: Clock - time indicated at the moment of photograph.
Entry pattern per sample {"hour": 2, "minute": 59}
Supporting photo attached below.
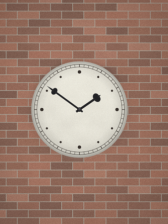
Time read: {"hour": 1, "minute": 51}
